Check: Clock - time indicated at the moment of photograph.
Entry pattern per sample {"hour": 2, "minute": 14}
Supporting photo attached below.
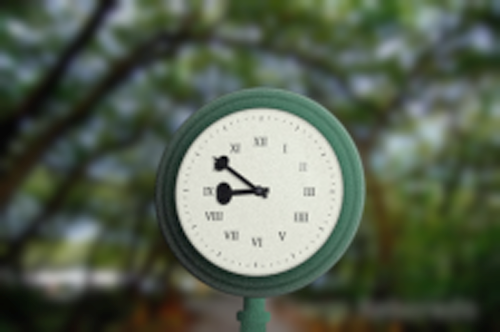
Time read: {"hour": 8, "minute": 51}
